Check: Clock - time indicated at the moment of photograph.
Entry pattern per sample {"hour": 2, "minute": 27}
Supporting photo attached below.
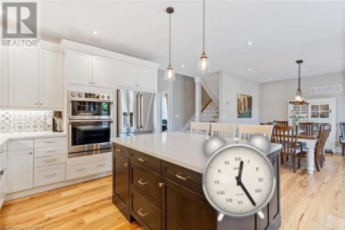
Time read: {"hour": 12, "minute": 25}
